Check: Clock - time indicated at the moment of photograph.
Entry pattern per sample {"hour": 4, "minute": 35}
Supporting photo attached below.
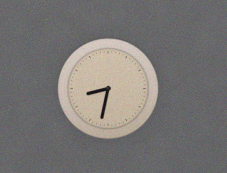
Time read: {"hour": 8, "minute": 32}
